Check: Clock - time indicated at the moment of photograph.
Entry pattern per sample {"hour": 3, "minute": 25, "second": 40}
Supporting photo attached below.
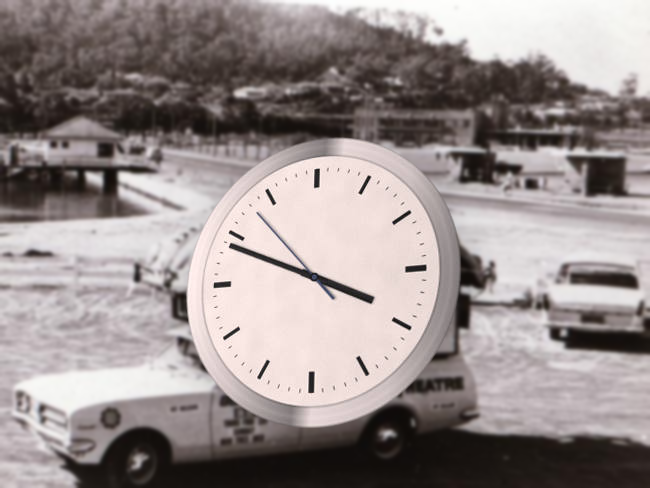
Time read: {"hour": 3, "minute": 48, "second": 53}
